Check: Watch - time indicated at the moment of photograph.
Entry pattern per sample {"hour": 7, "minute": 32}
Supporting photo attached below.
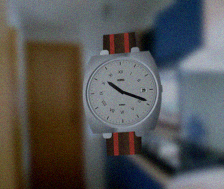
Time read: {"hour": 10, "minute": 19}
